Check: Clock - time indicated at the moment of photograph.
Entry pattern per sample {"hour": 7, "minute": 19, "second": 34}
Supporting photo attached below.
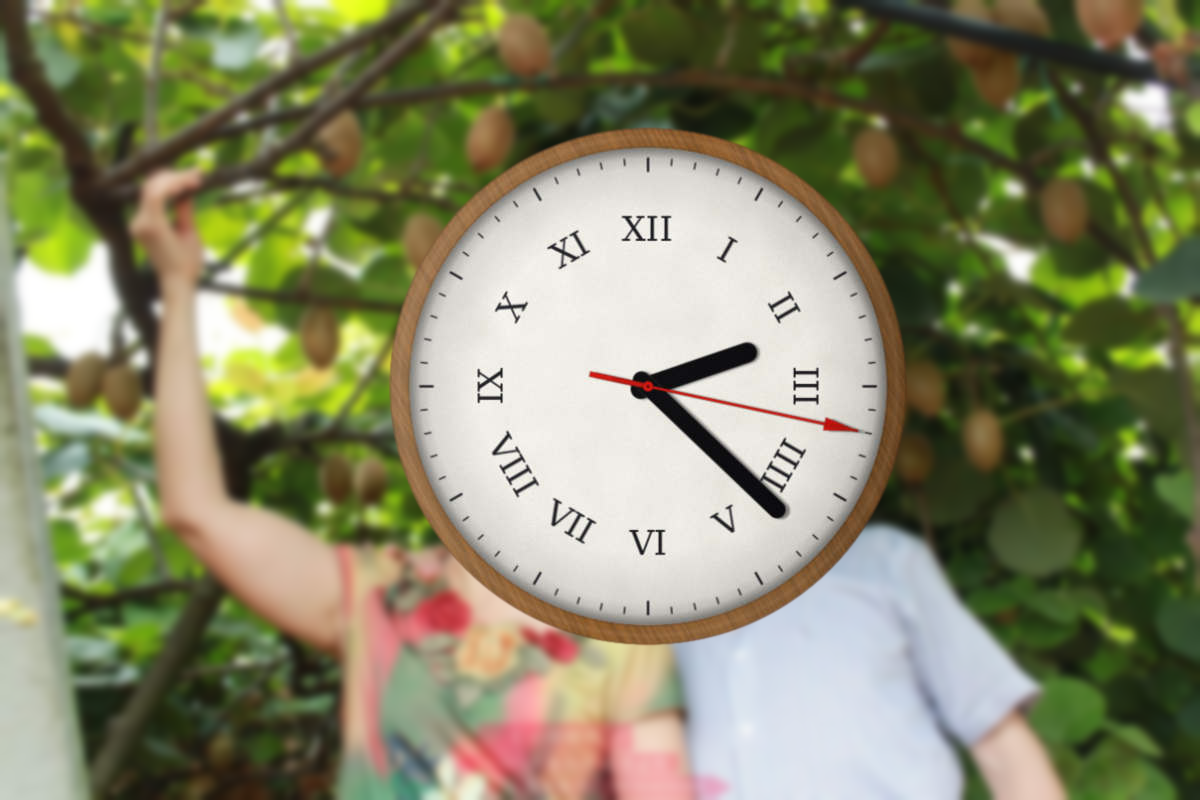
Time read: {"hour": 2, "minute": 22, "second": 17}
